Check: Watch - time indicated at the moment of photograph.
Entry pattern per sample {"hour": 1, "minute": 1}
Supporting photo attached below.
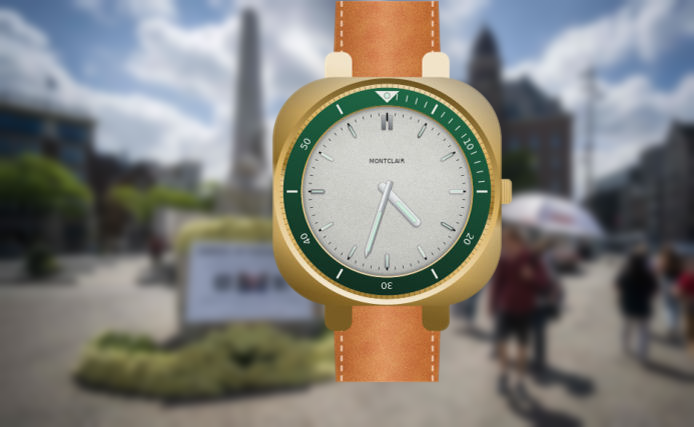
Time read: {"hour": 4, "minute": 33}
